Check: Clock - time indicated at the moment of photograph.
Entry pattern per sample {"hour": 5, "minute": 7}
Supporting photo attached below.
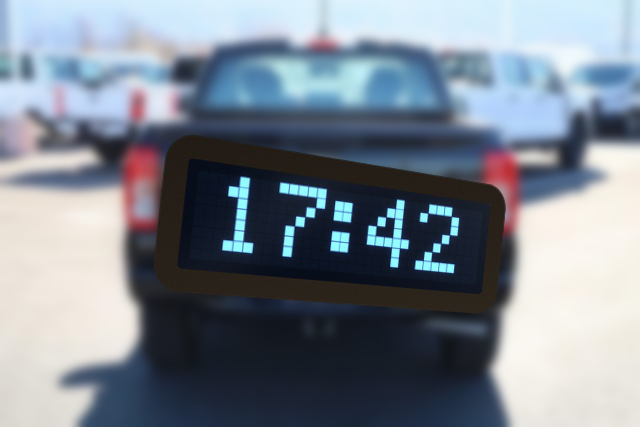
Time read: {"hour": 17, "minute": 42}
